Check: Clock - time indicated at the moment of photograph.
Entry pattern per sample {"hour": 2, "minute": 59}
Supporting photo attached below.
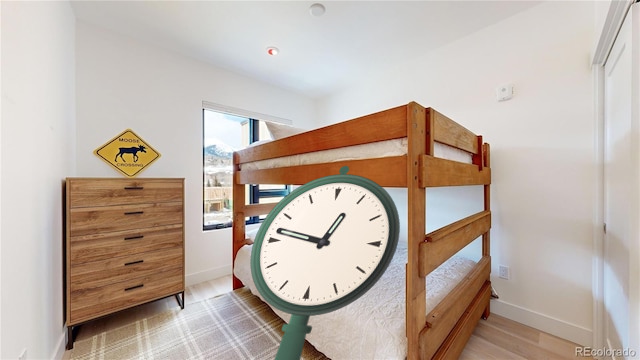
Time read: {"hour": 12, "minute": 47}
